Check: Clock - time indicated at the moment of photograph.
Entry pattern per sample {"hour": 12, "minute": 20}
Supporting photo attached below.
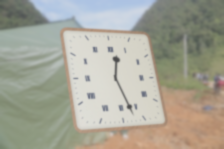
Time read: {"hour": 12, "minute": 27}
